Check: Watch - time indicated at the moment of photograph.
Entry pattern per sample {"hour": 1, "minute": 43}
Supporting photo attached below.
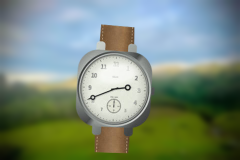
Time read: {"hour": 2, "minute": 41}
